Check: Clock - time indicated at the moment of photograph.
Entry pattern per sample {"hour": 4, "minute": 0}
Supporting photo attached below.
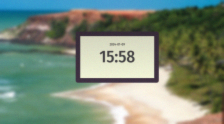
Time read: {"hour": 15, "minute": 58}
